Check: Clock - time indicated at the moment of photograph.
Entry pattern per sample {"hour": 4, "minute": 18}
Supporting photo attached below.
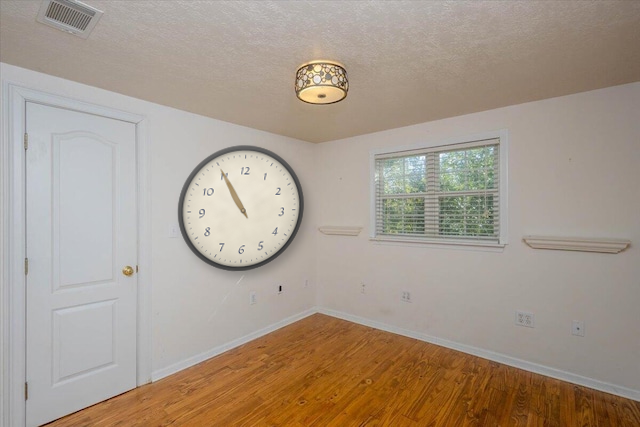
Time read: {"hour": 10, "minute": 55}
